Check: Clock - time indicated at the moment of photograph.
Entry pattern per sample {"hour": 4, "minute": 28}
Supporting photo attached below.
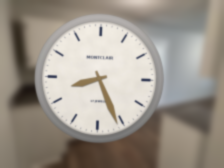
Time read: {"hour": 8, "minute": 26}
